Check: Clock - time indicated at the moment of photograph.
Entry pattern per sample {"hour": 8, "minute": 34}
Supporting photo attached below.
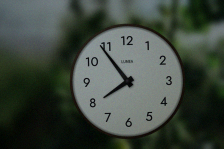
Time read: {"hour": 7, "minute": 54}
